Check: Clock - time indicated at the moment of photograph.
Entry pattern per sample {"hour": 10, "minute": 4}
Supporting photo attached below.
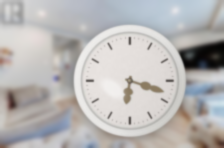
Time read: {"hour": 6, "minute": 18}
